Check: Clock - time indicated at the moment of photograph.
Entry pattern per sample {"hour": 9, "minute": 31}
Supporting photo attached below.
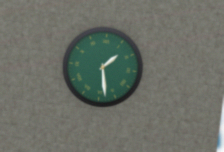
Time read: {"hour": 1, "minute": 28}
